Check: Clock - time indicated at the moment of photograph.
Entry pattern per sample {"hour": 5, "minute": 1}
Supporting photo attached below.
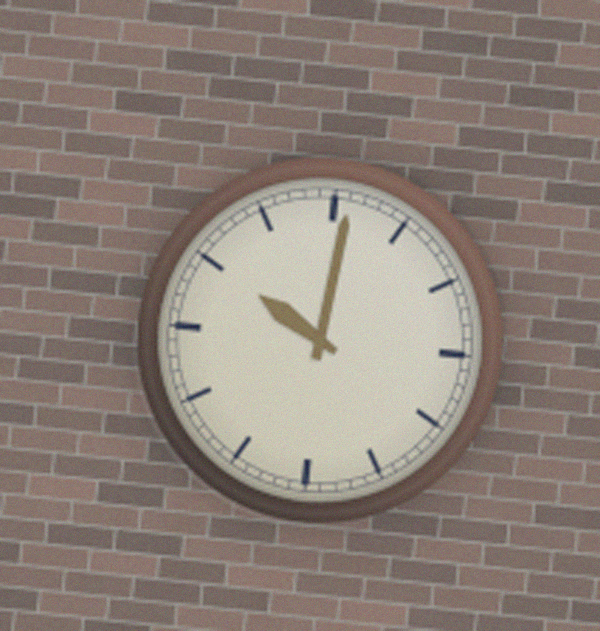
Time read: {"hour": 10, "minute": 1}
